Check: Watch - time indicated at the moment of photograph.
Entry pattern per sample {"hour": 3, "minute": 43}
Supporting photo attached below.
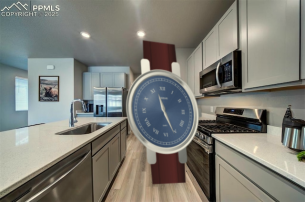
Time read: {"hour": 11, "minute": 26}
